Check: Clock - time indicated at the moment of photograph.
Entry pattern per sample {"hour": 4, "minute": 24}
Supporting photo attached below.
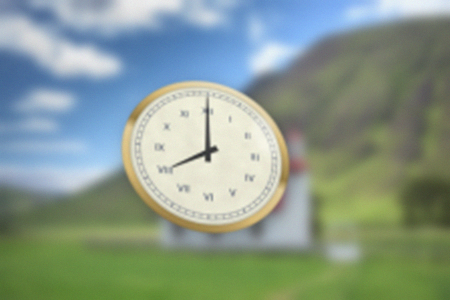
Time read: {"hour": 8, "minute": 0}
